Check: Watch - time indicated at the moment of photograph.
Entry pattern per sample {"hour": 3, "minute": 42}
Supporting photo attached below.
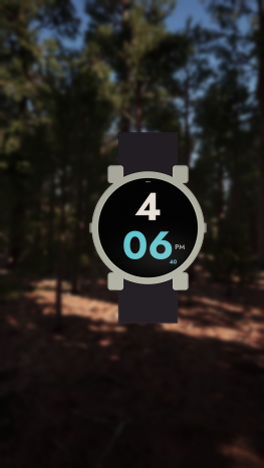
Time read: {"hour": 4, "minute": 6}
